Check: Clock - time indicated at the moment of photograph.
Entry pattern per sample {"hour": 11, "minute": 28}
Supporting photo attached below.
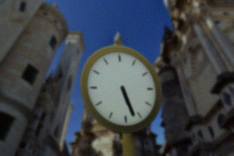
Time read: {"hour": 5, "minute": 27}
